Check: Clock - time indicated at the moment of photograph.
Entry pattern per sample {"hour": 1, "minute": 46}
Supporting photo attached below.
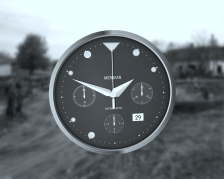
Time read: {"hour": 1, "minute": 49}
